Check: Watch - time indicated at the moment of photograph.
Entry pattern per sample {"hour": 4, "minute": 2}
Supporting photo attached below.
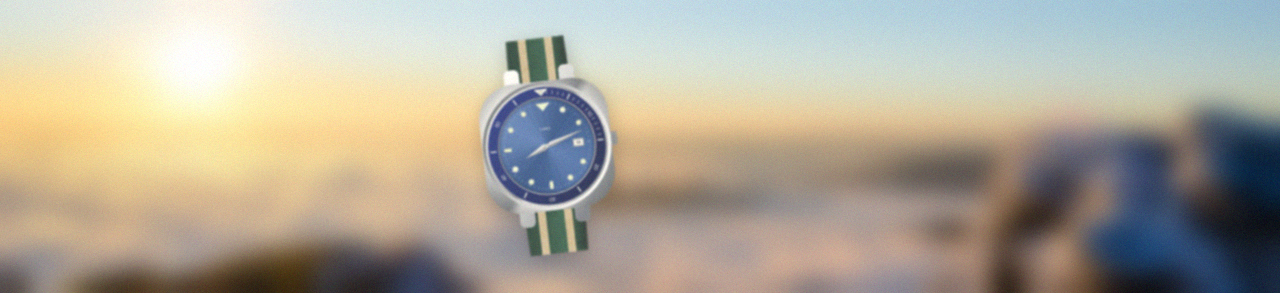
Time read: {"hour": 8, "minute": 12}
